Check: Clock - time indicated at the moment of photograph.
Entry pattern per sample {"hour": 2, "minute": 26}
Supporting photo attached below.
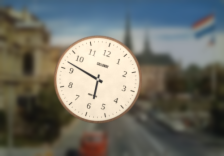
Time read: {"hour": 5, "minute": 47}
